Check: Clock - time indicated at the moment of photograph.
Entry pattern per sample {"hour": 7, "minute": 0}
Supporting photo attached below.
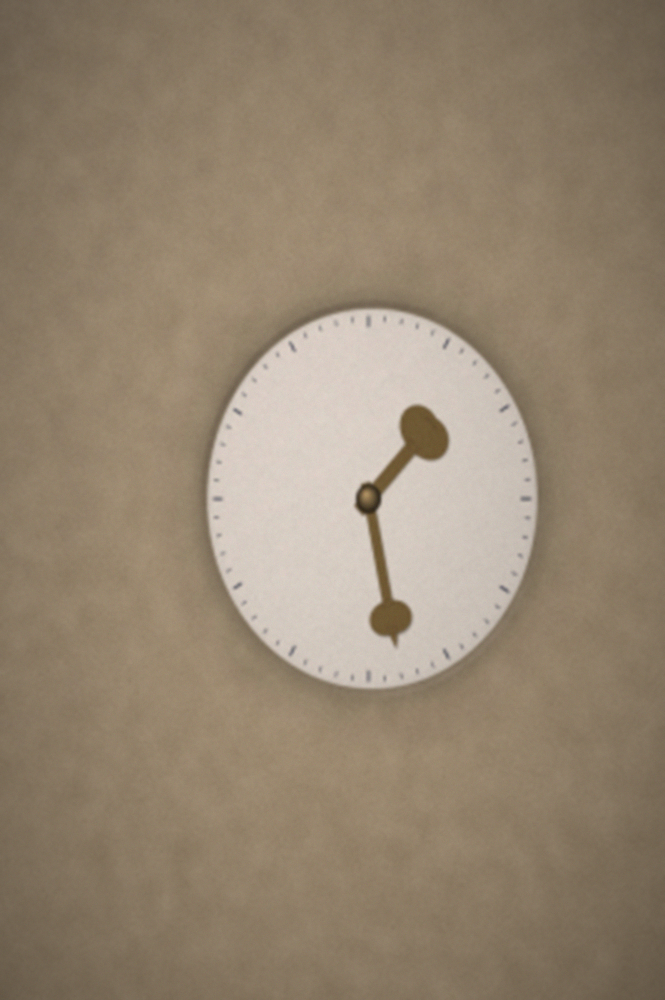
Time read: {"hour": 1, "minute": 28}
